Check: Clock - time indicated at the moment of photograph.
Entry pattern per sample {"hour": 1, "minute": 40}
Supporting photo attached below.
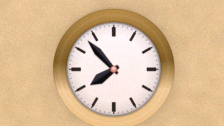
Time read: {"hour": 7, "minute": 53}
